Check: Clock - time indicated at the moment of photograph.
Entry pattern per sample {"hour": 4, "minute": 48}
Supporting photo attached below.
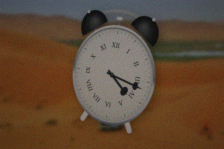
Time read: {"hour": 4, "minute": 17}
